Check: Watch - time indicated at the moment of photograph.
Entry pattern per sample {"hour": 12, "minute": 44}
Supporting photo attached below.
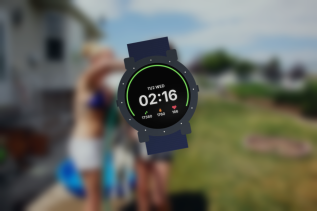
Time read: {"hour": 2, "minute": 16}
